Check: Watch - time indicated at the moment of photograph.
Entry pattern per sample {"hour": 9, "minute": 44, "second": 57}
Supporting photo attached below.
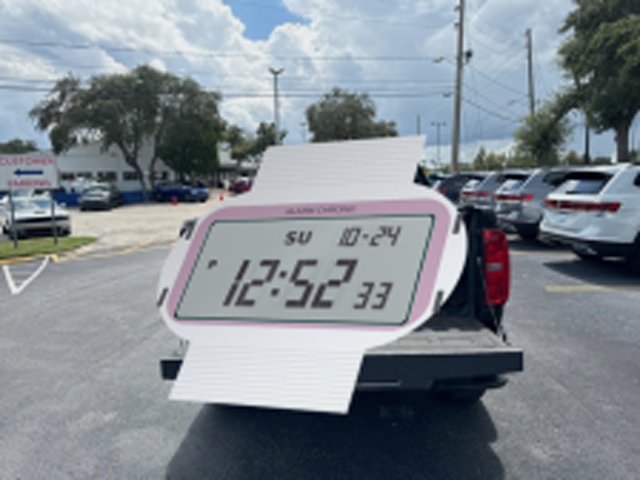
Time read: {"hour": 12, "minute": 52, "second": 33}
